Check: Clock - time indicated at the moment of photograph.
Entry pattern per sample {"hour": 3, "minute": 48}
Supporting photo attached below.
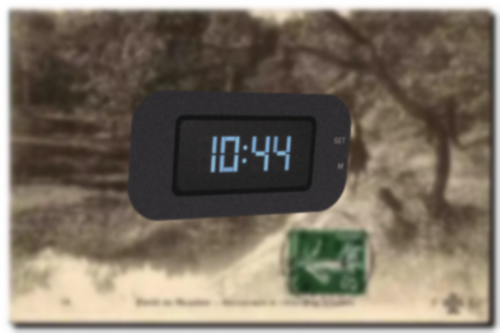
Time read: {"hour": 10, "minute": 44}
